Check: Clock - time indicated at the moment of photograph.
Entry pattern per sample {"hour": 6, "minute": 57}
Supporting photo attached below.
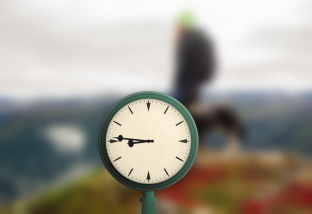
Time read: {"hour": 8, "minute": 46}
